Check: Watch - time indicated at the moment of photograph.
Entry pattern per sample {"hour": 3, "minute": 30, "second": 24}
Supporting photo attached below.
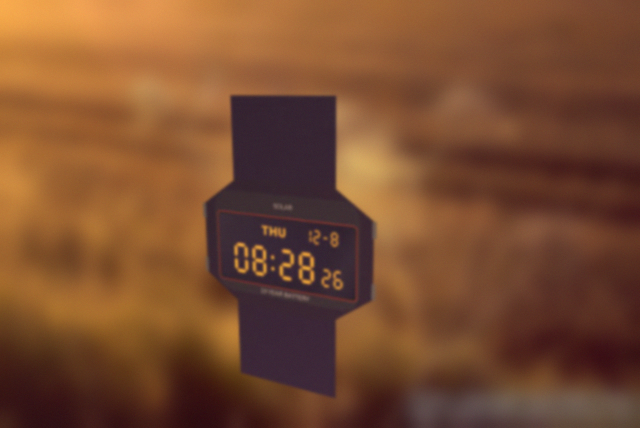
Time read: {"hour": 8, "minute": 28, "second": 26}
